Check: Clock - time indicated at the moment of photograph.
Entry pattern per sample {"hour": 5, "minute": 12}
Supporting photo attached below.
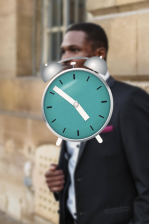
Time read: {"hour": 4, "minute": 52}
